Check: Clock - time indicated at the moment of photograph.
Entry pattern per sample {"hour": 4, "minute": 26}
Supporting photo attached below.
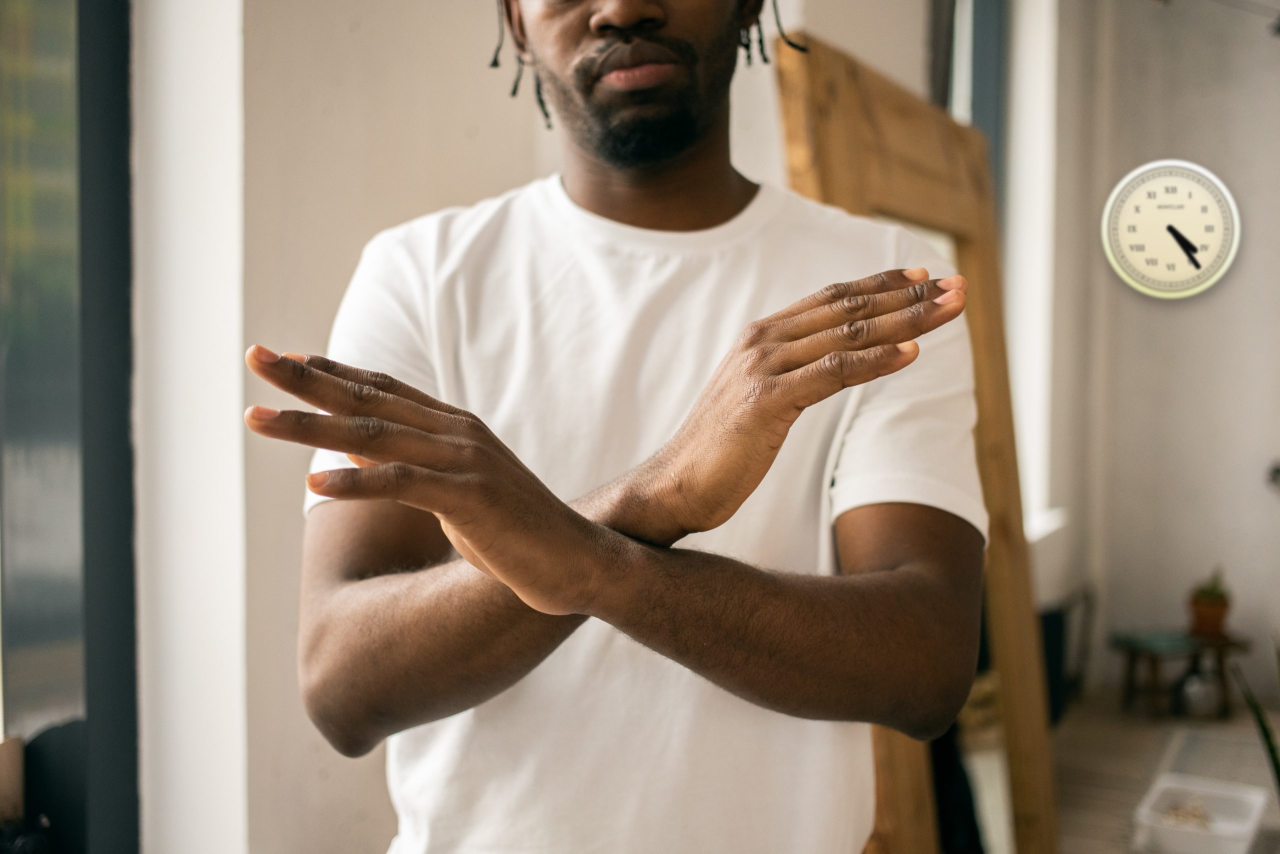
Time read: {"hour": 4, "minute": 24}
